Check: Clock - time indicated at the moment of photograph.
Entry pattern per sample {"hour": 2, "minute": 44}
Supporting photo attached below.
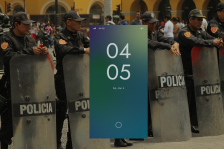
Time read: {"hour": 4, "minute": 5}
